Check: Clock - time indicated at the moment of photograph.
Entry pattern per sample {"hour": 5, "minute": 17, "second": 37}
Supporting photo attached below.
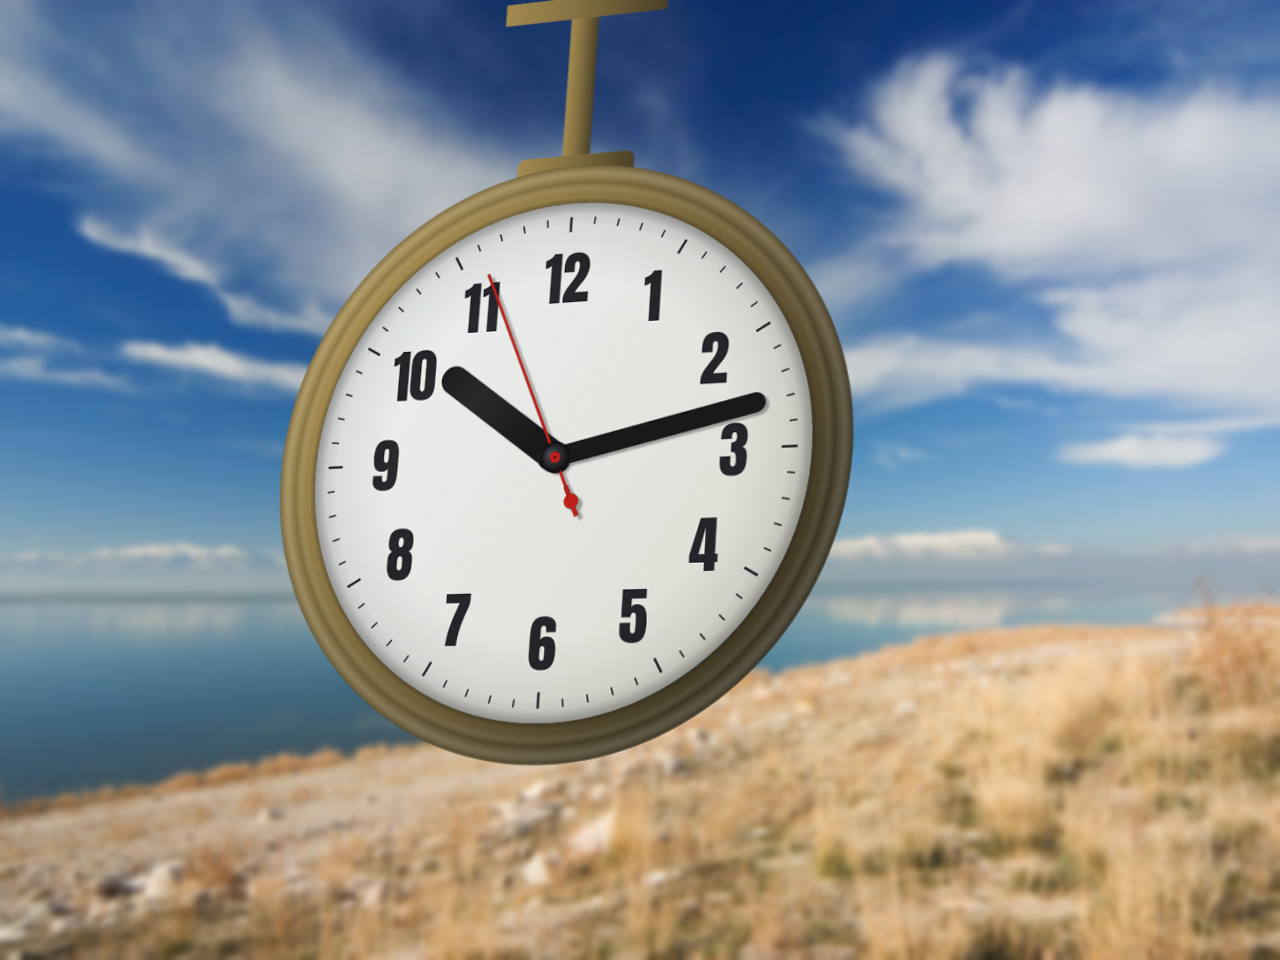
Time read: {"hour": 10, "minute": 12, "second": 56}
